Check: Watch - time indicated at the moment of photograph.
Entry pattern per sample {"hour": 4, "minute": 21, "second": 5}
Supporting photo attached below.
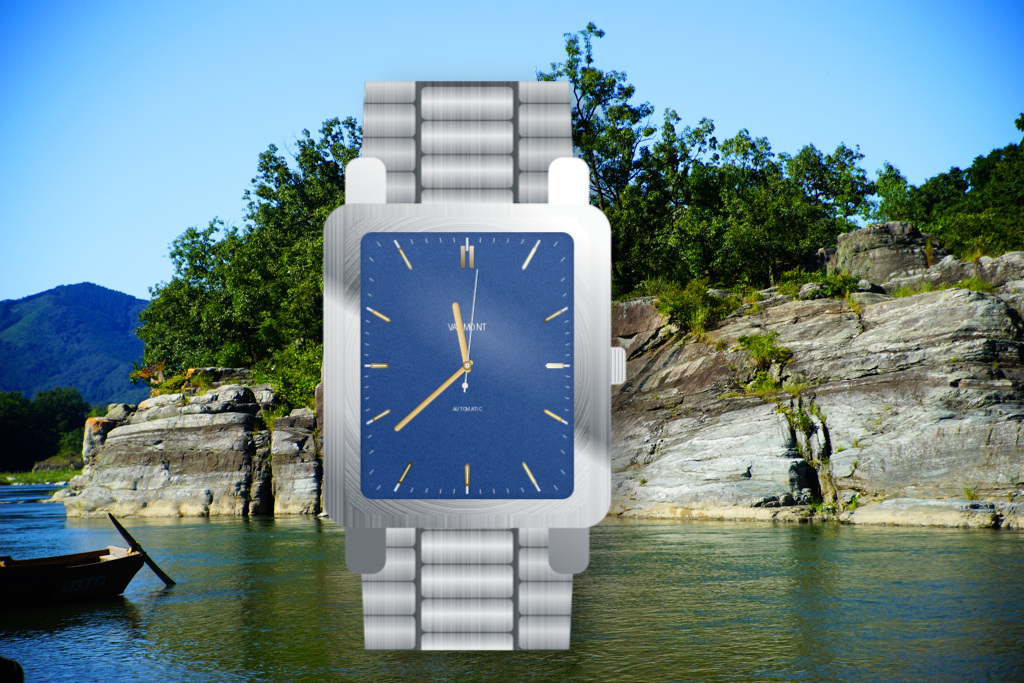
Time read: {"hour": 11, "minute": 38, "second": 1}
